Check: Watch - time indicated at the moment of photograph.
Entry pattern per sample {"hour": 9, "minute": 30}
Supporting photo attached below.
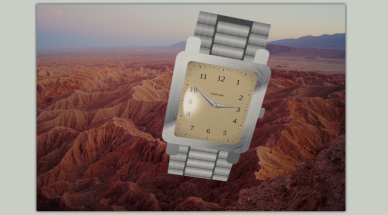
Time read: {"hour": 2, "minute": 51}
